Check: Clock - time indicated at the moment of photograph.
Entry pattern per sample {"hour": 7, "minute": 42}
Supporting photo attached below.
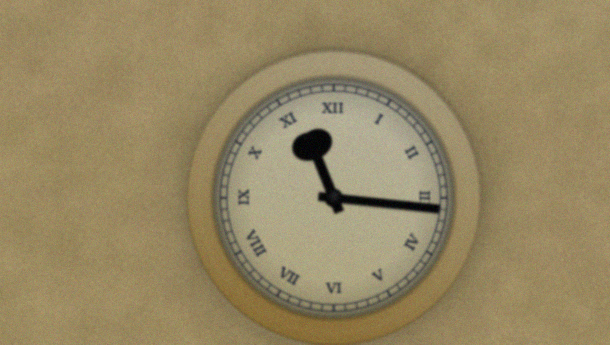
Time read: {"hour": 11, "minute": 16}
